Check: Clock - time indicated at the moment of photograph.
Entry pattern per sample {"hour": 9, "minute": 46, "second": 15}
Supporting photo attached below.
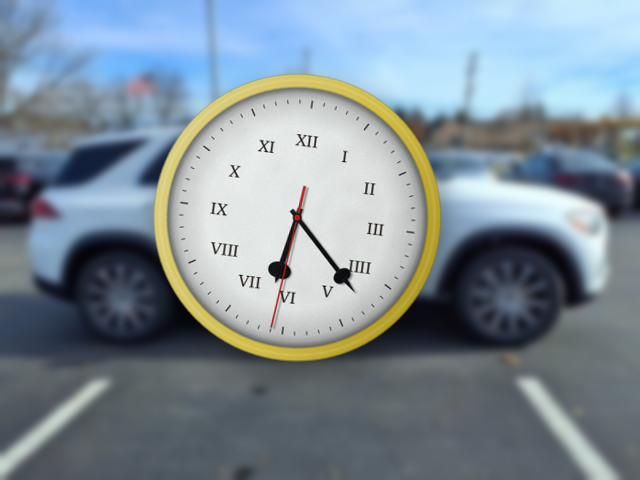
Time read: {"hour": 6, "minute": 22, "second": 31}
